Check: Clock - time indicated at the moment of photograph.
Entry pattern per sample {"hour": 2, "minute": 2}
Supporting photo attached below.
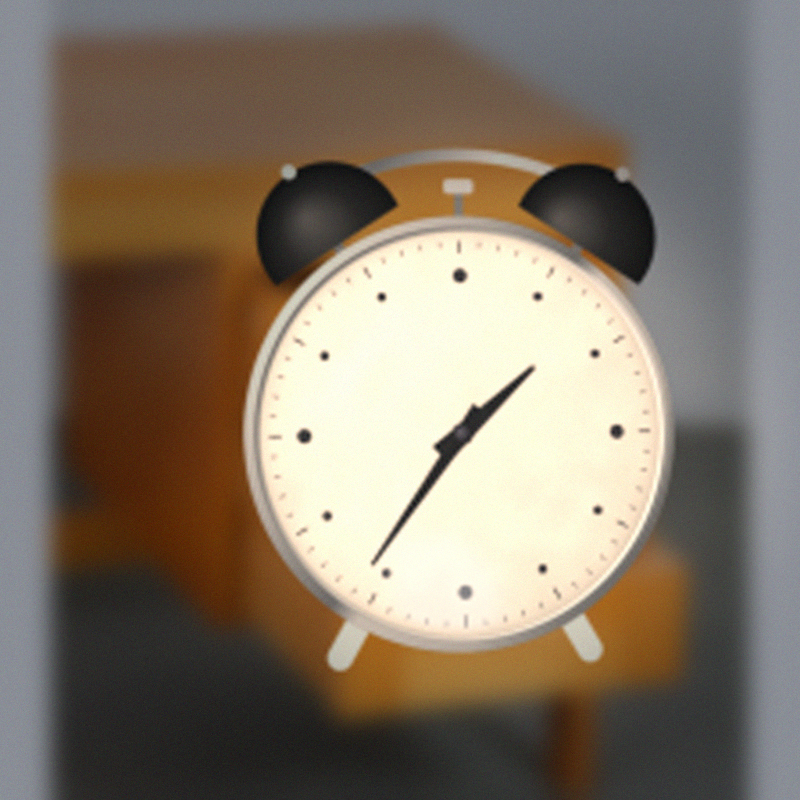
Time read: {"hour": 1, "minute": 36}
